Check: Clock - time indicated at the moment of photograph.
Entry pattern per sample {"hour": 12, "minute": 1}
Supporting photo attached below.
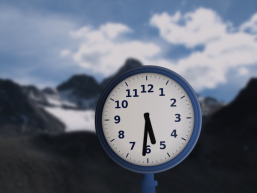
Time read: {"hour": 5, "minute": 31}
